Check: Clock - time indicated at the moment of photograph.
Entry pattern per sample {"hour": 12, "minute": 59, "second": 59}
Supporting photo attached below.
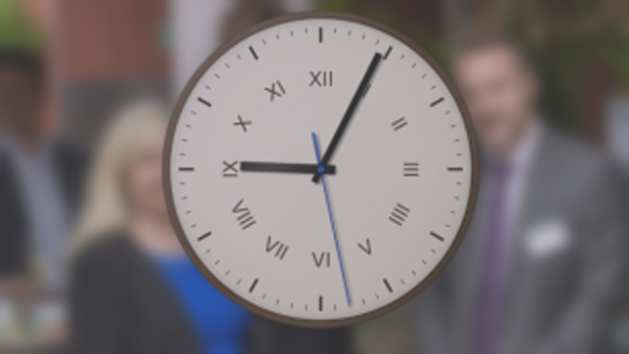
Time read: {"hour": 9, "minute": 4, "second": 28}
